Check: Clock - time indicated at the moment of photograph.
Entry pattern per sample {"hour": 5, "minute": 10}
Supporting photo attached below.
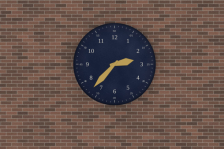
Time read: {"hour": 2, "minute": 37}
